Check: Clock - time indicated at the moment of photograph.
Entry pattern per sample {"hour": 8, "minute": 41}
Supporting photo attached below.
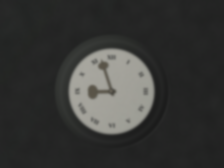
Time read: {"hour": 8, "minute": 57}
